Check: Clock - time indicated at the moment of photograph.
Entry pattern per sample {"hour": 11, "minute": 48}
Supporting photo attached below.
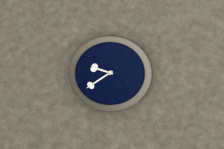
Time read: {"hour": 9, "minute": 39}
